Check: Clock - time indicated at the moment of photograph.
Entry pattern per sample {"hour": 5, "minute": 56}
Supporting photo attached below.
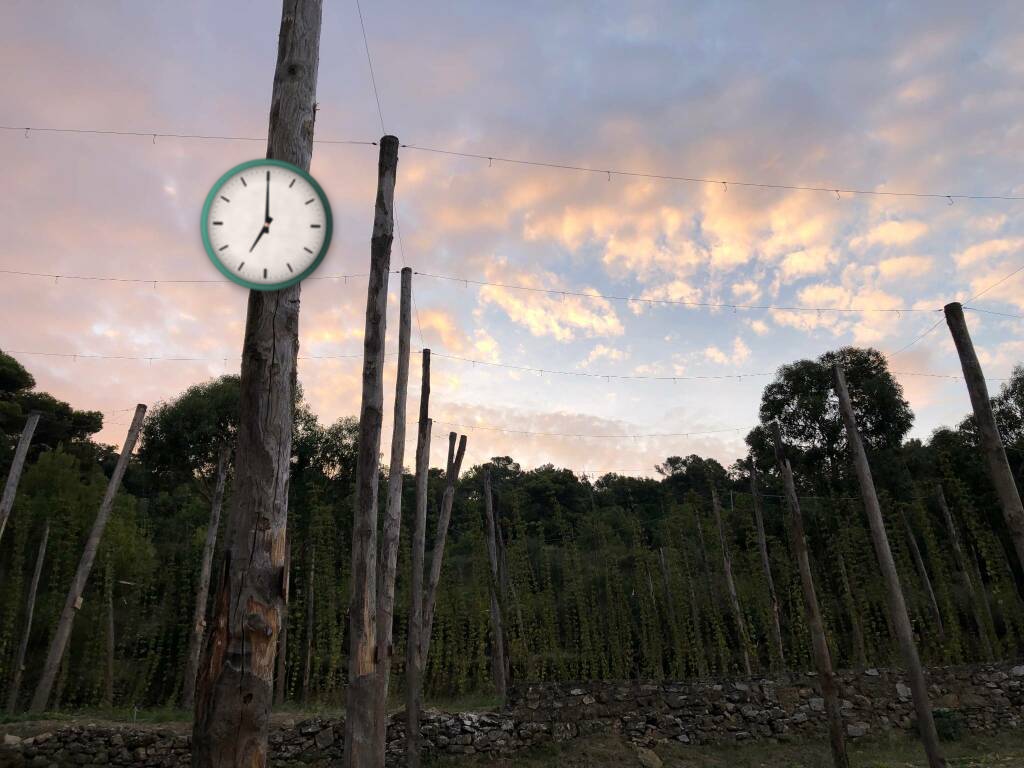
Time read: {"hour": 7, "minute": 0}
